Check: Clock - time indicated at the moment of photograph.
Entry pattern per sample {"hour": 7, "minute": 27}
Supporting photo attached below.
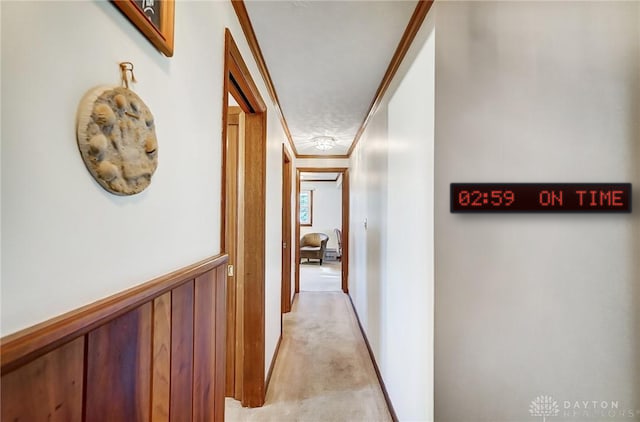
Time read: {"hour": 2, "minute": 59}
